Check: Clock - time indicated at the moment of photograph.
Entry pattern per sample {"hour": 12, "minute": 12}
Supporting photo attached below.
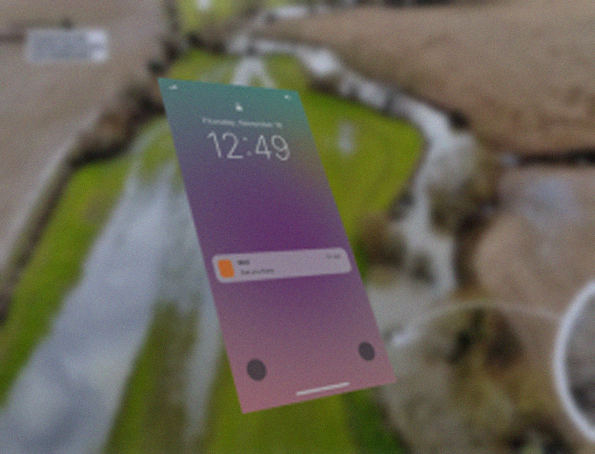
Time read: {"hour": 12, "minute": 49}
